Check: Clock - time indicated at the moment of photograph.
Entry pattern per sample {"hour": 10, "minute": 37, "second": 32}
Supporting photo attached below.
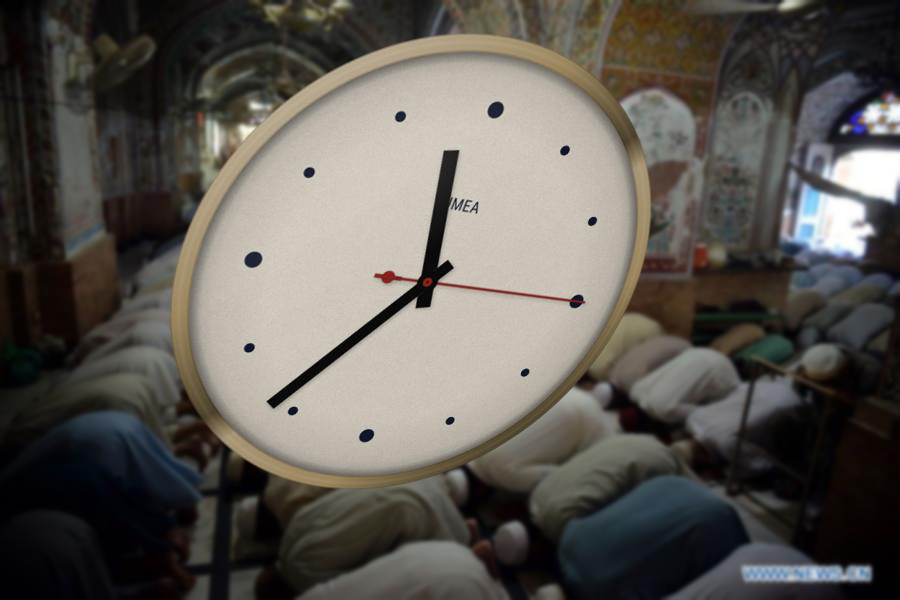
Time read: {"hour": 11, "minute": 36, "second": 15}
